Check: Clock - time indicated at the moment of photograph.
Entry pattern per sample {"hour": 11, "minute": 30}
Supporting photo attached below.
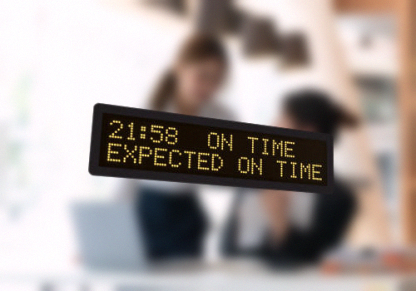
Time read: {"hour": 21, "minute": 58}
